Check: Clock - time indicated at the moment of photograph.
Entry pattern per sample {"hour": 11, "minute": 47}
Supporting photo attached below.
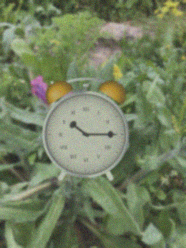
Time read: {"hour": 10, "minute": 15}
